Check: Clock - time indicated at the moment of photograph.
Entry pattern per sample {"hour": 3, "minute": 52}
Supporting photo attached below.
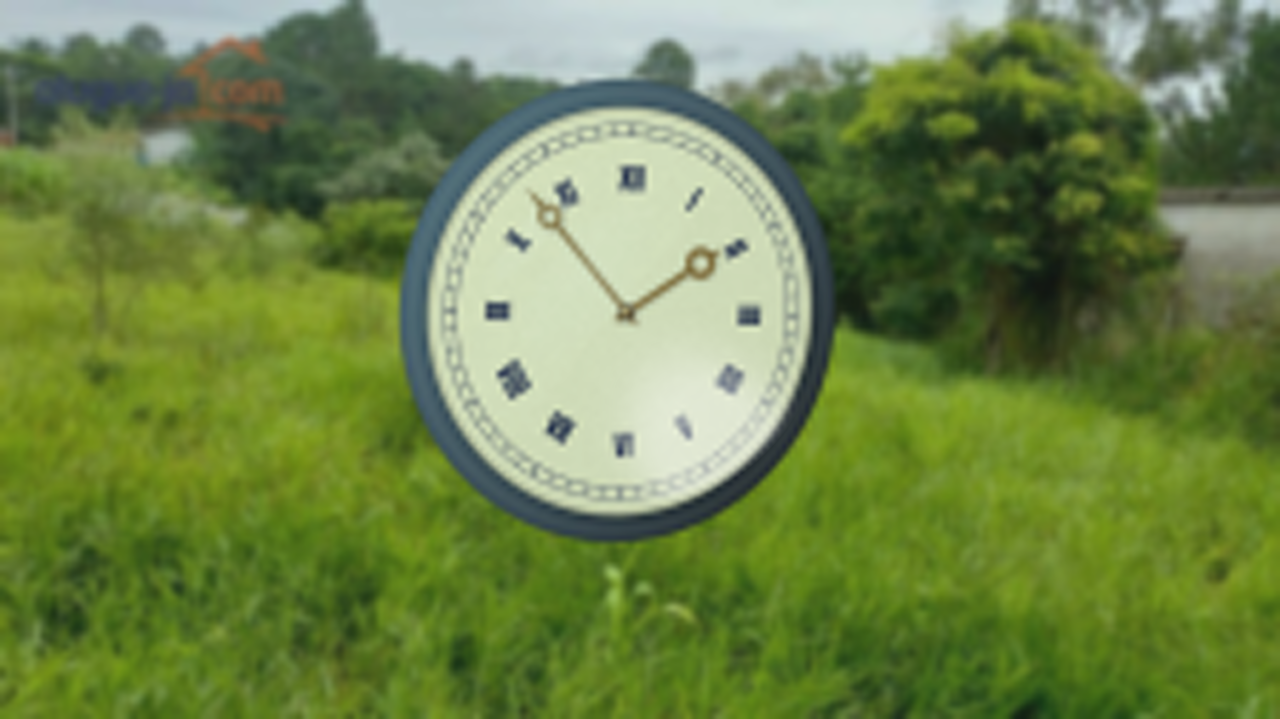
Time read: {"hour": 1, "minute": 53}
